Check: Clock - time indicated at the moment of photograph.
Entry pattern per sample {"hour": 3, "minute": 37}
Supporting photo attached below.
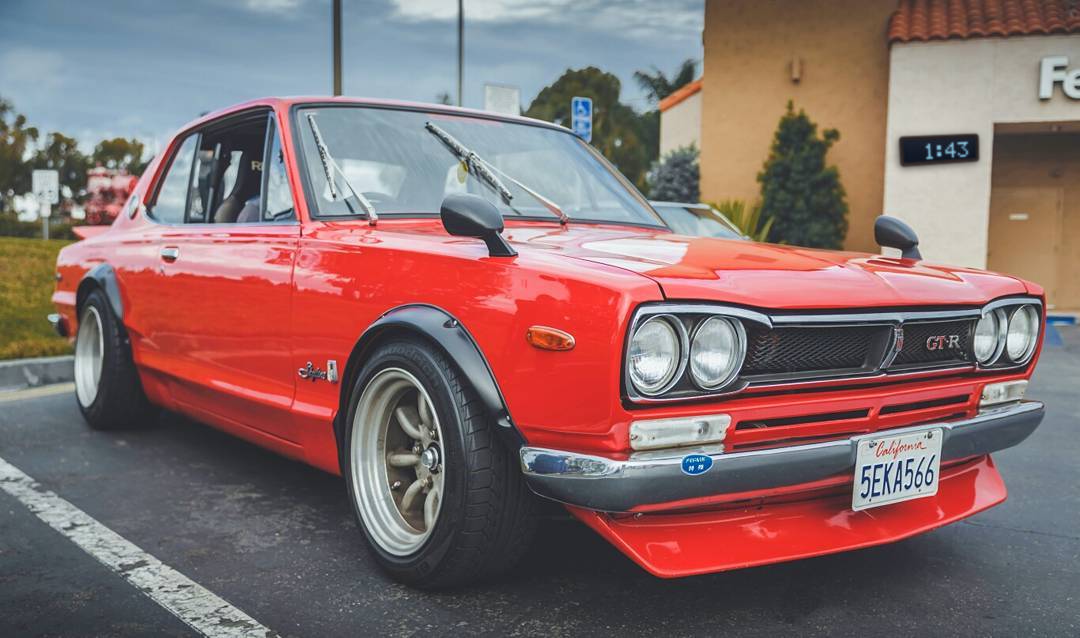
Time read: {"hour": 1, "minute": 43}
